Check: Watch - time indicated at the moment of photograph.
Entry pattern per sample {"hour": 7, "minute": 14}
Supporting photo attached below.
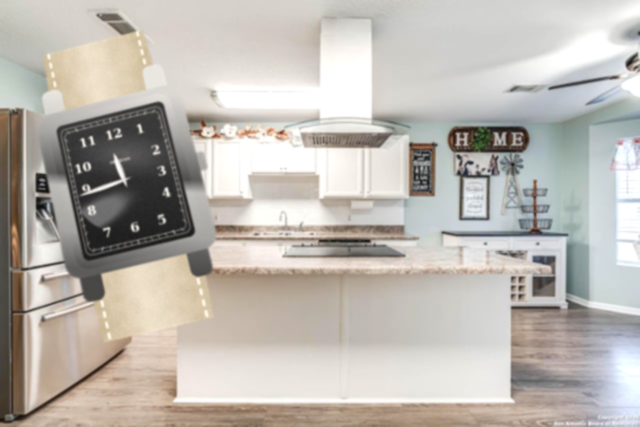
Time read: {"hour": 11, "minute": 44}
